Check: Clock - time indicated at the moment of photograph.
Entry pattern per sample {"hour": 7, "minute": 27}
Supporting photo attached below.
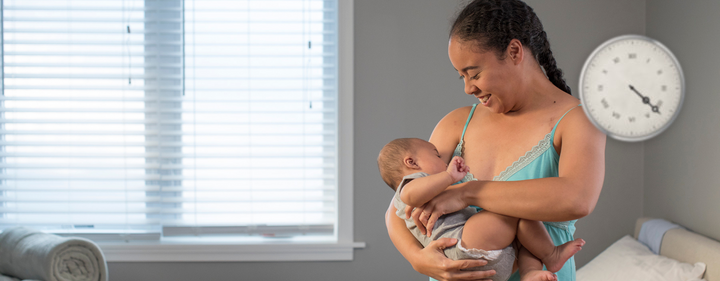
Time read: {"hour": 4, "minute": 22}
